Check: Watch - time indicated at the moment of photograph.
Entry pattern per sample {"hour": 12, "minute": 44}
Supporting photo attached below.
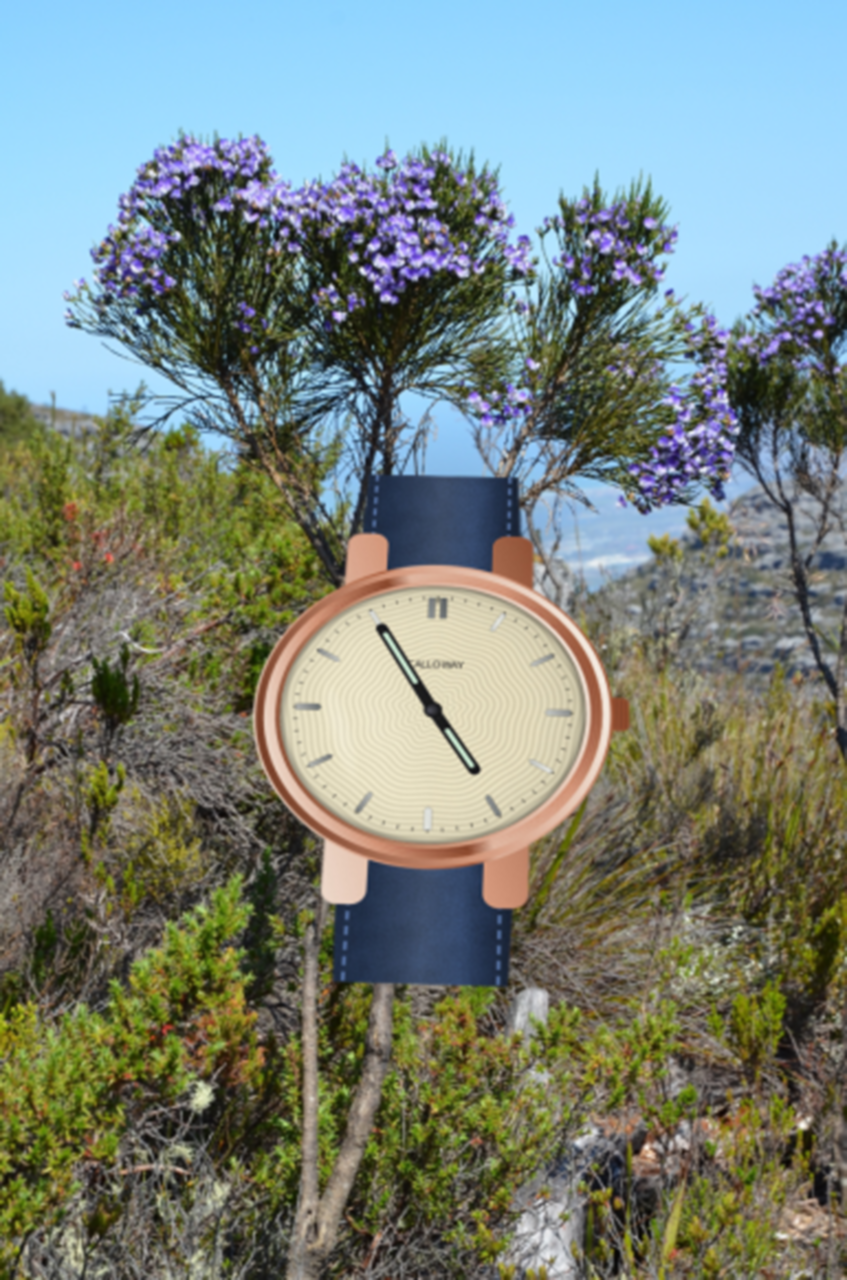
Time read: {"hour": 4, "minute": 55}
